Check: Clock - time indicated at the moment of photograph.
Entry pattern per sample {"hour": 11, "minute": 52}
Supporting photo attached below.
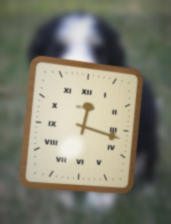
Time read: {"hour": 12, "minute": 17}
